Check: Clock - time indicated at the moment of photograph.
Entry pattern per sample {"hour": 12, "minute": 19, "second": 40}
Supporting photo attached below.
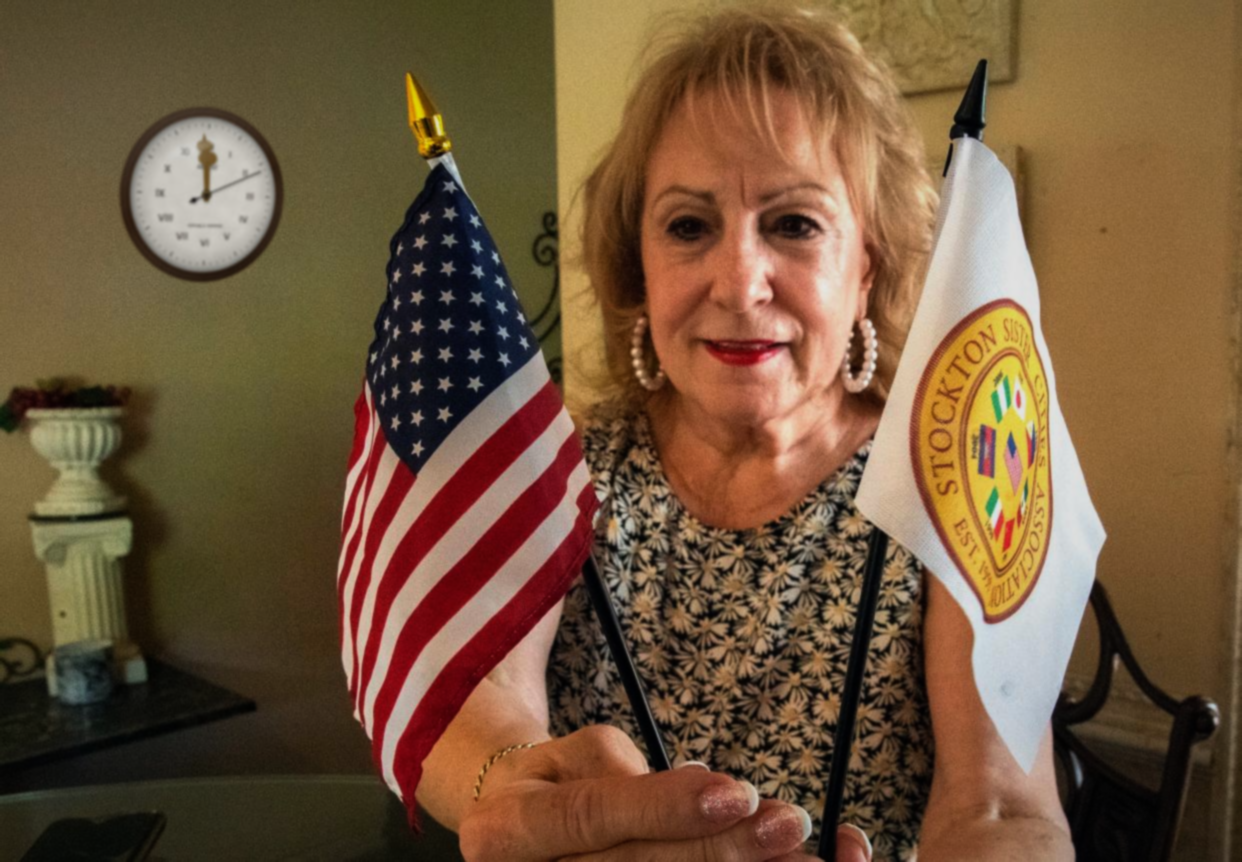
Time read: {"hour": 11, "minute": 59, "second": 11}
